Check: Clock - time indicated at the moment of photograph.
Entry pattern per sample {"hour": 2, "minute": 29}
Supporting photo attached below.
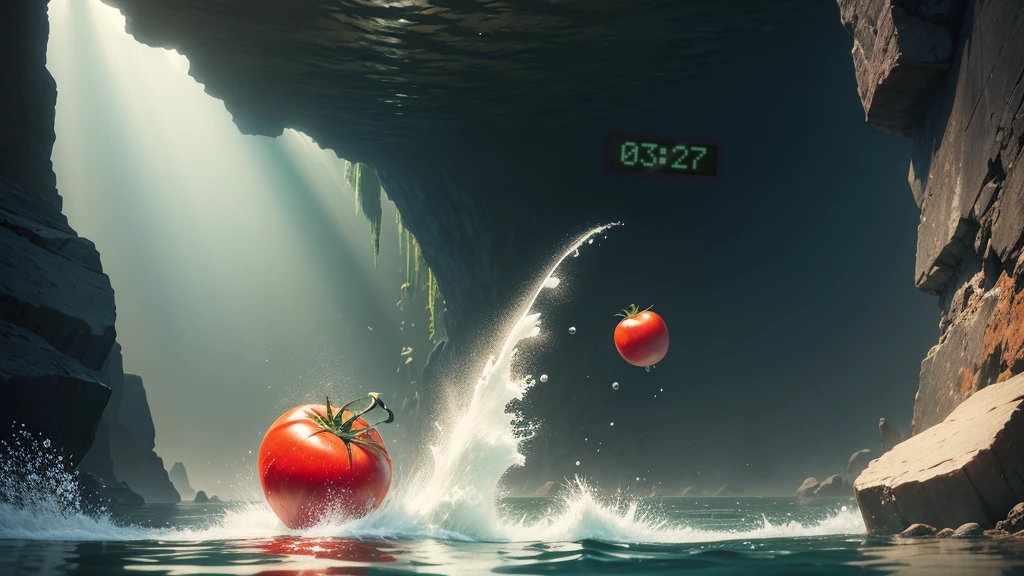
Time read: {"hour": 3, "minute": 27}
